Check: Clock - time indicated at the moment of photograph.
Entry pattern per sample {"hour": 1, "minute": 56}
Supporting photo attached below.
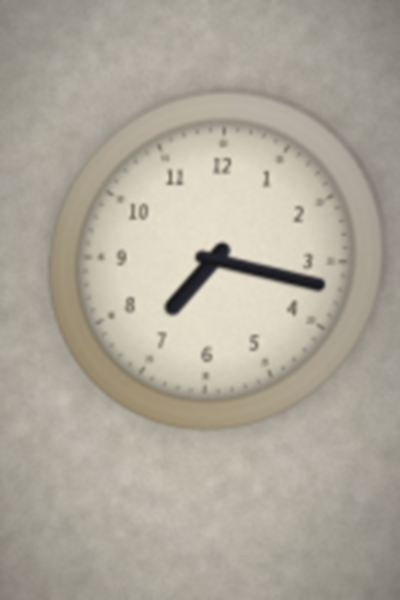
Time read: {"hour": 7, "minute": 17}
